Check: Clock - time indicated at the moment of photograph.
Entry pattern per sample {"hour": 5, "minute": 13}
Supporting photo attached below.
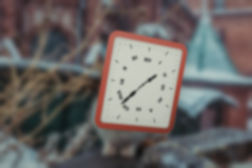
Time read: {"hour": 1, "minute": 37}
